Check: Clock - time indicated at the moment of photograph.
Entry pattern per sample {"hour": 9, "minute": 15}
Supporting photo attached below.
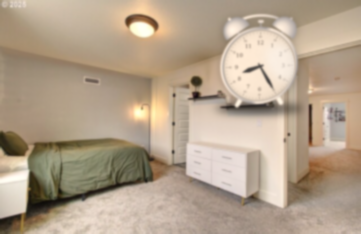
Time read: {"hour": 8, "minute": 25}
